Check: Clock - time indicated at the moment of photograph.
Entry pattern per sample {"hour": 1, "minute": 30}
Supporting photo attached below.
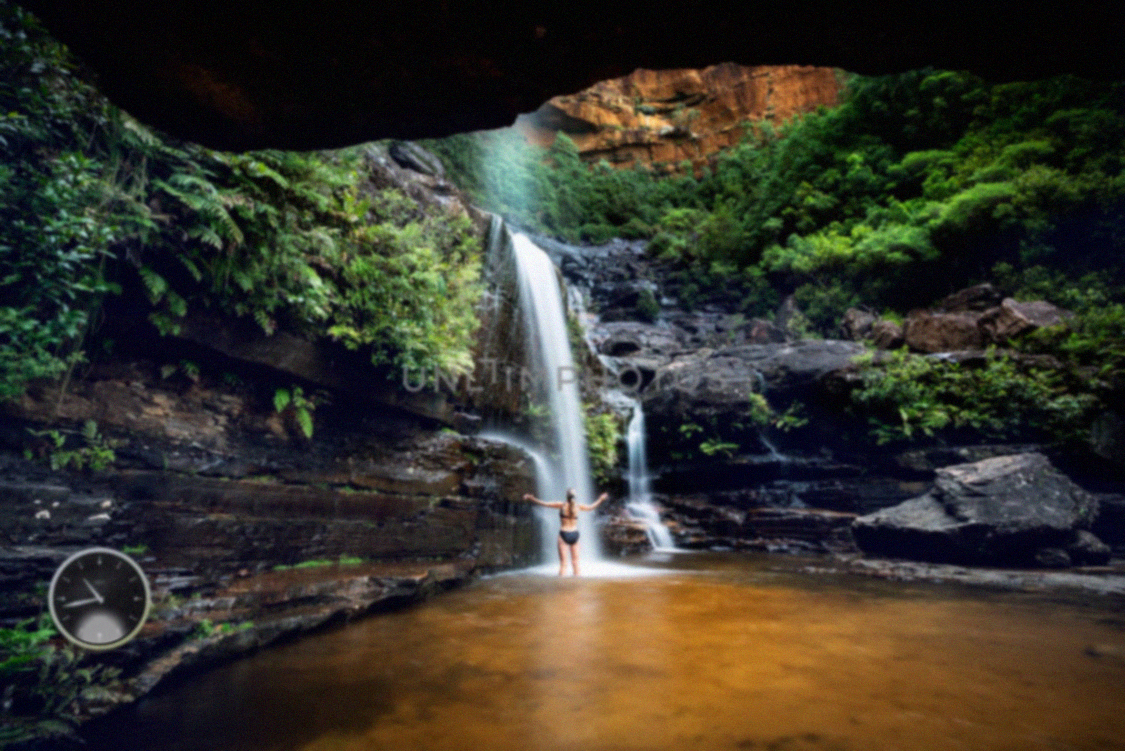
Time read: {"hour": 10, "minute": 43}
